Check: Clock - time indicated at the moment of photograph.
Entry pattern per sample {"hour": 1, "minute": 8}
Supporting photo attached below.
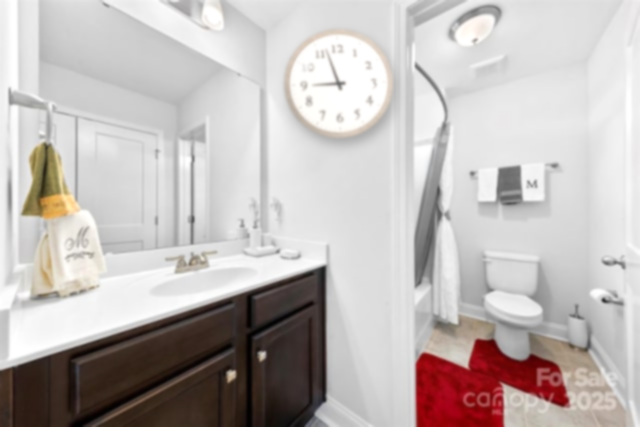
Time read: {"hour": 8, "minute": 57}
